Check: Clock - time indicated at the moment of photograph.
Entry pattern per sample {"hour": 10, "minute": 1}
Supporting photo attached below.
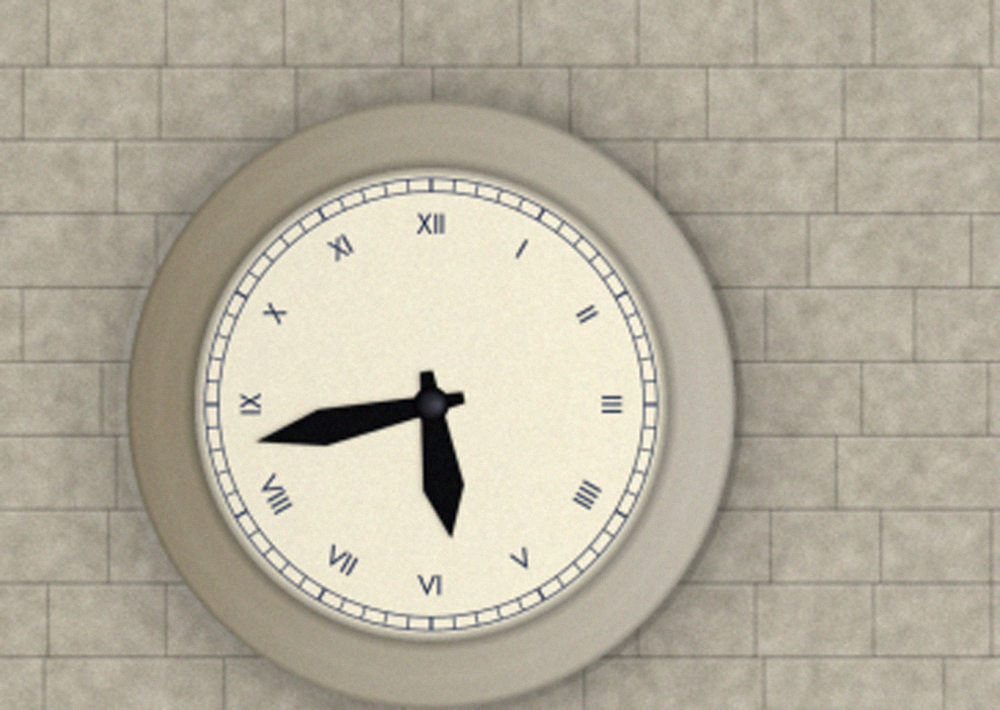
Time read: {"hour": 5, "minute": 43}
